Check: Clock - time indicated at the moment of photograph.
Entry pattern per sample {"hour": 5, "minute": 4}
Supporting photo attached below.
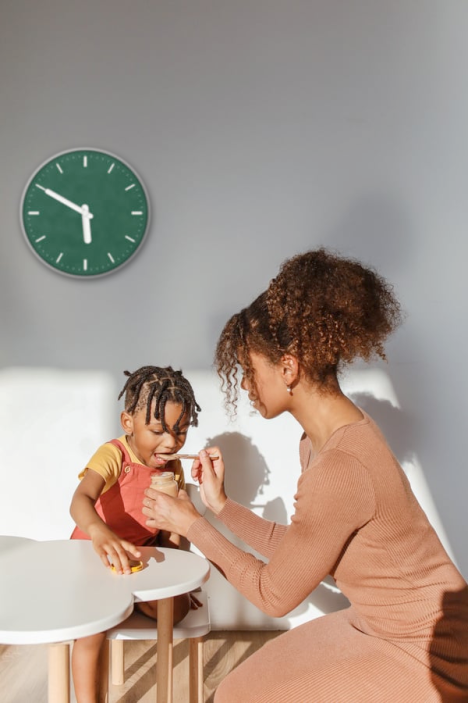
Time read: {"hour": 5, "minute": 50}
